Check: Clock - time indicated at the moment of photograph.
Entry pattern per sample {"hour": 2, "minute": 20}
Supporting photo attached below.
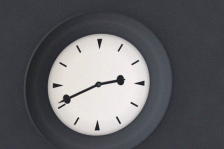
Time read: {"hour": 2, "minute": 41}
